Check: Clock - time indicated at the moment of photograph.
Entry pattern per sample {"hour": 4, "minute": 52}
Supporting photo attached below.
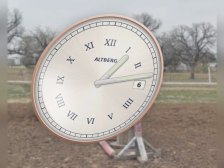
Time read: {"hour": 1, "minute": 13}
